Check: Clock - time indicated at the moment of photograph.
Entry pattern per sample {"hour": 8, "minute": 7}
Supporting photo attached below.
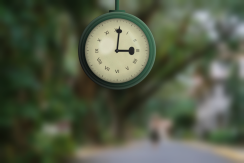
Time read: {"hour": 3, "minute": 1}
